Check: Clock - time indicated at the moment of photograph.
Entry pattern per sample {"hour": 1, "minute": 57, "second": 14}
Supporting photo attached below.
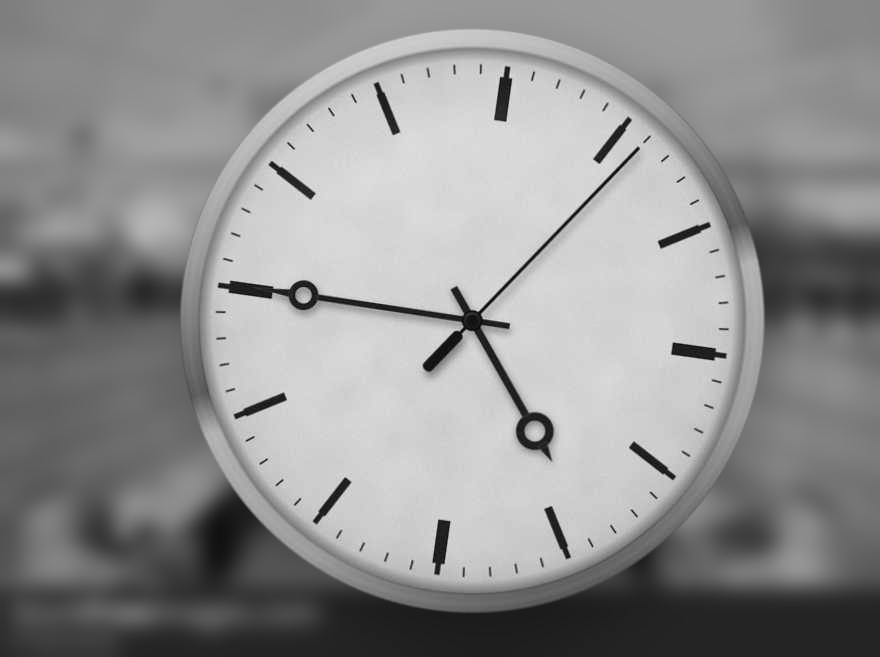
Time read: {"hour": 4, "minute": 45, "second": 6}
